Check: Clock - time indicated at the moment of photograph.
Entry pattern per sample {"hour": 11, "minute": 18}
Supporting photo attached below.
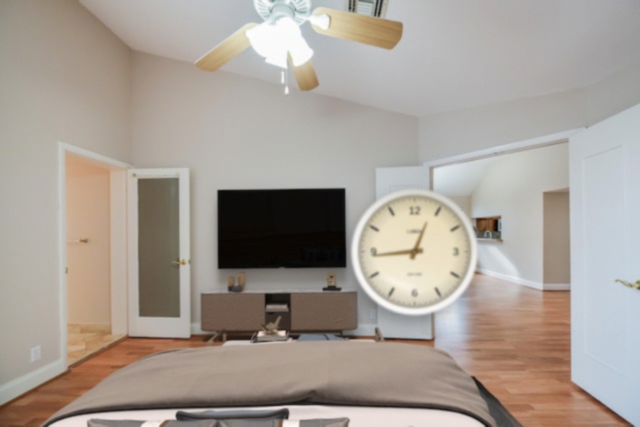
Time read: {"hour": 12, "minute": 44}
